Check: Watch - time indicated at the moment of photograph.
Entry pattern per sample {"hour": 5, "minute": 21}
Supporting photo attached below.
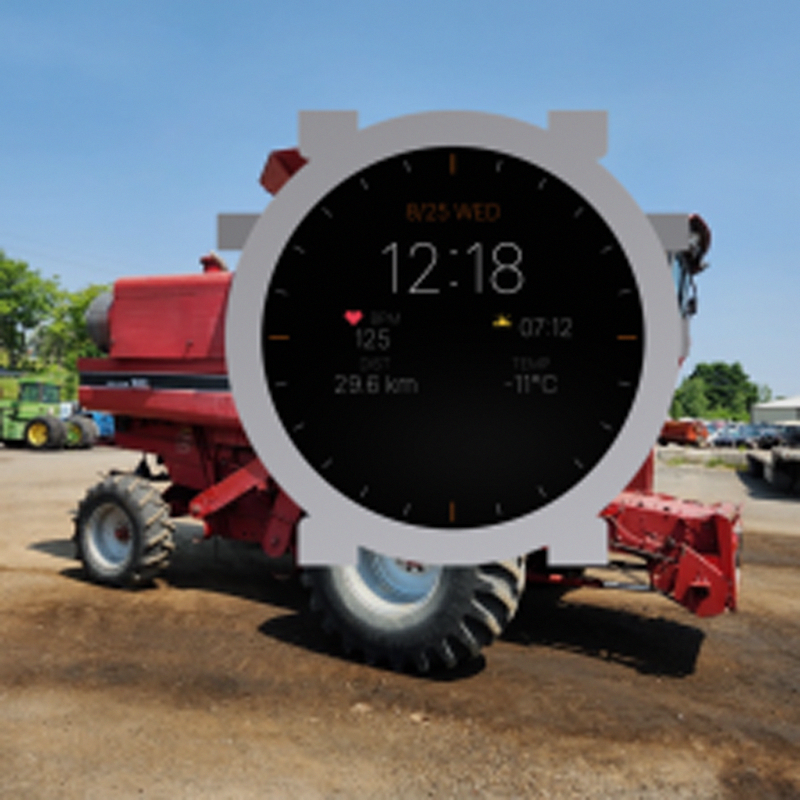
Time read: {"hour": 12, "minute": 18}
